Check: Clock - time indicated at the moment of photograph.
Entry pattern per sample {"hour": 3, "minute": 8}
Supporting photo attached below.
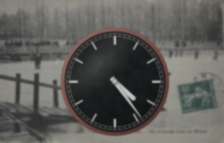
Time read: {"hour": 4, "minute": 24}
